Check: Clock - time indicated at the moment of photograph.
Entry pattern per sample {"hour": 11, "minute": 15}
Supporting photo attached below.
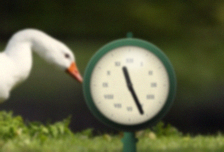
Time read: {"hour": 11, "minute": 26}
